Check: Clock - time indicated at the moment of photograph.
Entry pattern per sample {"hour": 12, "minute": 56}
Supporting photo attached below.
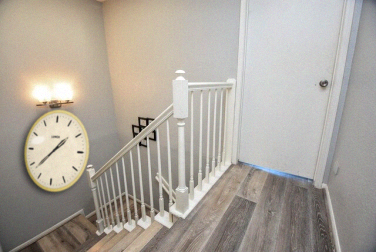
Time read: {"hour": 1, "minute": 38}
